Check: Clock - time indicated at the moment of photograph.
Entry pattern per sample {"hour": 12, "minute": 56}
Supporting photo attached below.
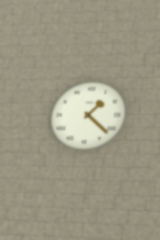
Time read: {"hour": 1, "minute": 22}
